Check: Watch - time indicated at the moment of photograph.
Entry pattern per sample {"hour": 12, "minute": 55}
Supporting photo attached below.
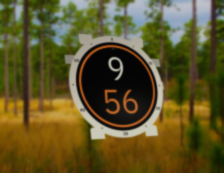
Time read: {"hour": 9, "minute": 56}
